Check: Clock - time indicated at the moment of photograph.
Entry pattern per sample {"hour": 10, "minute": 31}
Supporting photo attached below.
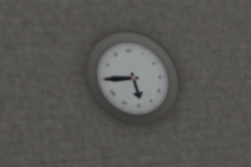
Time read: {"hour": 5, "minute": 45}
